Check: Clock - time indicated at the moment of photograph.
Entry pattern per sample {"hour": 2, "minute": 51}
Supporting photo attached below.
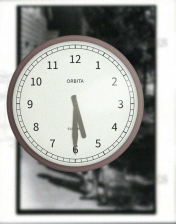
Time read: {"hour": 5, "minute": 30}
